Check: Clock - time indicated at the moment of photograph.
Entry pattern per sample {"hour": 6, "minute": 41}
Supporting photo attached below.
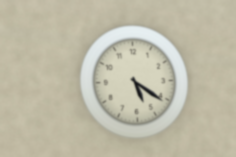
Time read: {"hour": 5, "minute": 21}
